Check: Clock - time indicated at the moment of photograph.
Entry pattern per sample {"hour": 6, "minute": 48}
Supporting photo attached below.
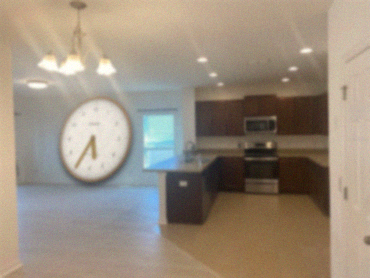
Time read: {"hour": 5, "minute": 35}
